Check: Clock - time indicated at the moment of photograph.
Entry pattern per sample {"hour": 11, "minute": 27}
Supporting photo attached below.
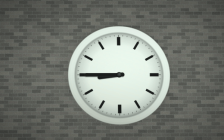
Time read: {"hour": 8, "minute": 45}
